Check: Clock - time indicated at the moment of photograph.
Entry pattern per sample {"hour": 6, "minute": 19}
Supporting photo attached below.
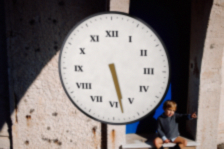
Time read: {"hour": 5, "minute": 28}
